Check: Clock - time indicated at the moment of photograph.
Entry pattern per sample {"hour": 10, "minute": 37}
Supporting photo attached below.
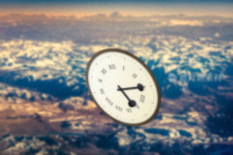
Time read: {"hour": 5, "minute": 15}
